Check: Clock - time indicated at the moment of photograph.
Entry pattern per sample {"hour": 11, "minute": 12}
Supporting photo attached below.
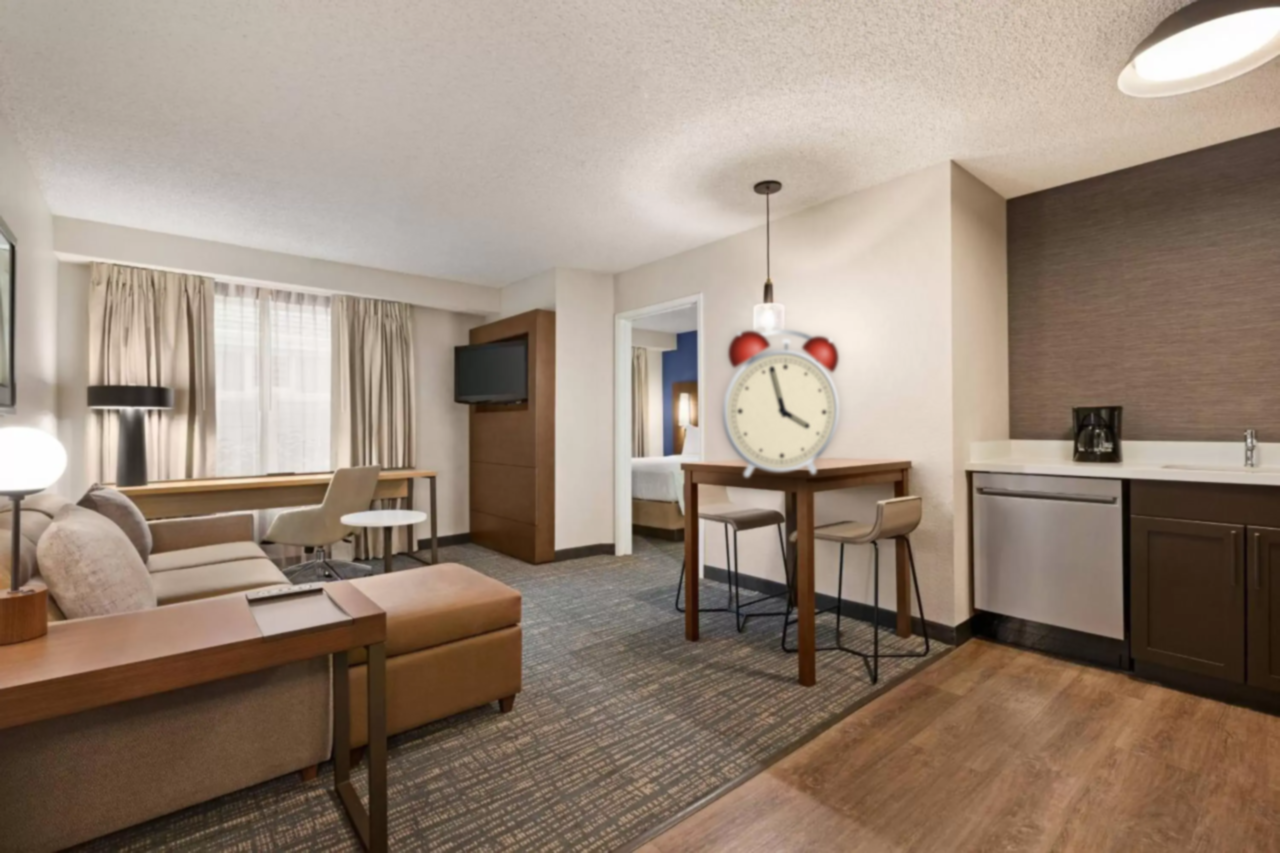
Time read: {"hour": 3, "minute": 57}
